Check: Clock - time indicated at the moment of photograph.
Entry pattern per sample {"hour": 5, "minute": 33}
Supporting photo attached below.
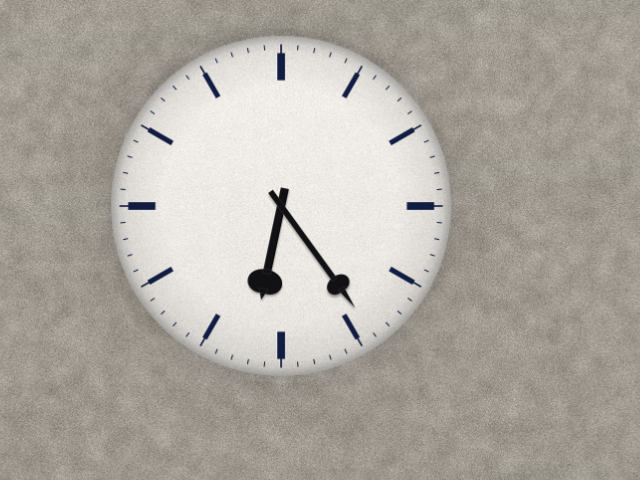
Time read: {"hour": 6, "minute": 24}
